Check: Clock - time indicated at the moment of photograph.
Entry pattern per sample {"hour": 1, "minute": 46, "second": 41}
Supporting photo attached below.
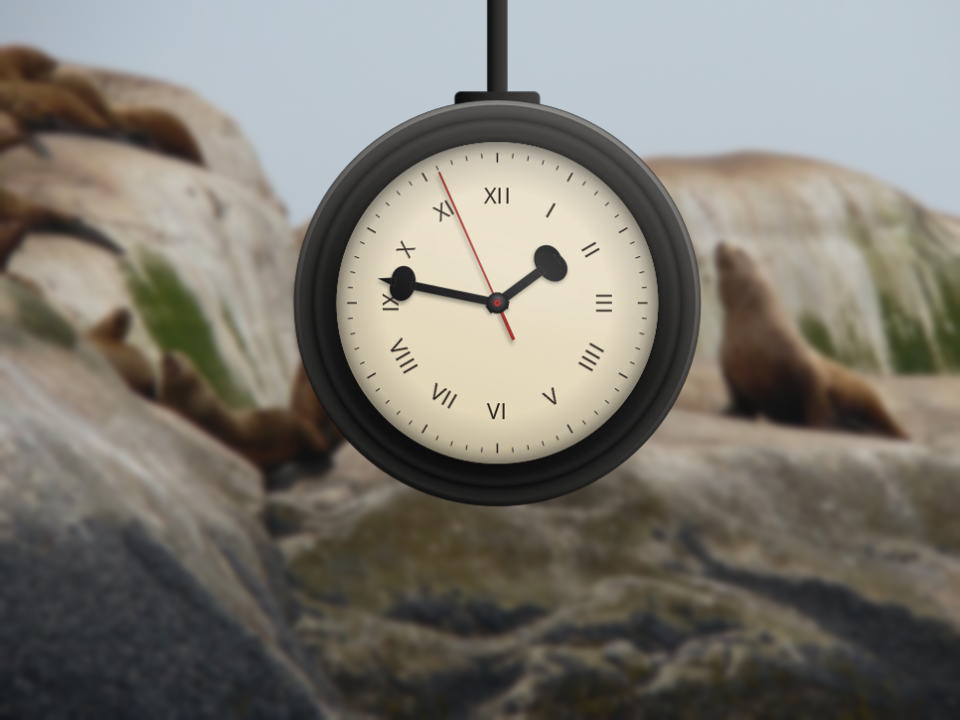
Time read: {"hour": 1, "minute": 46, "second": 56}
